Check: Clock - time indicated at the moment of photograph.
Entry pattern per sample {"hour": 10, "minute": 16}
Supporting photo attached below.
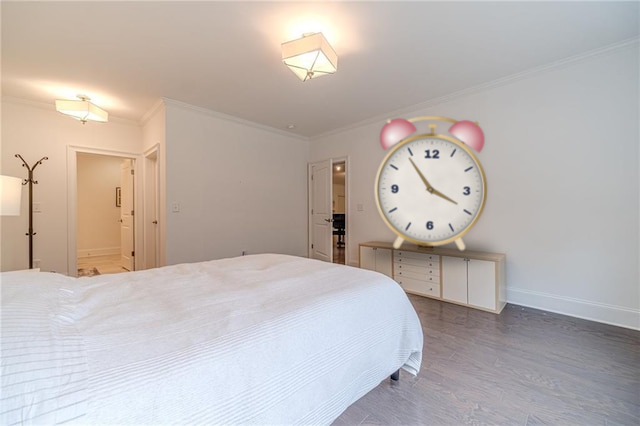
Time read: {"hour": 3, "minute": 54}
